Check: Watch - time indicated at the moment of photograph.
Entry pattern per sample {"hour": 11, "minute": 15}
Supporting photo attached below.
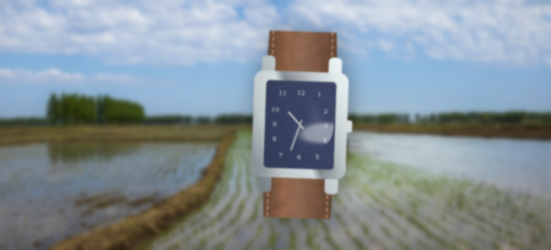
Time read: {"hour": 10, "minute": 33}
